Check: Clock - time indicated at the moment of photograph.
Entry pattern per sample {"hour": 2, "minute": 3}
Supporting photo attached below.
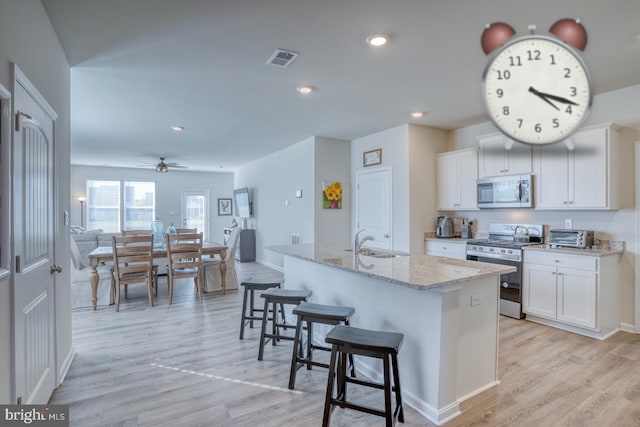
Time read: {"hour": 4, "minute": 18}
